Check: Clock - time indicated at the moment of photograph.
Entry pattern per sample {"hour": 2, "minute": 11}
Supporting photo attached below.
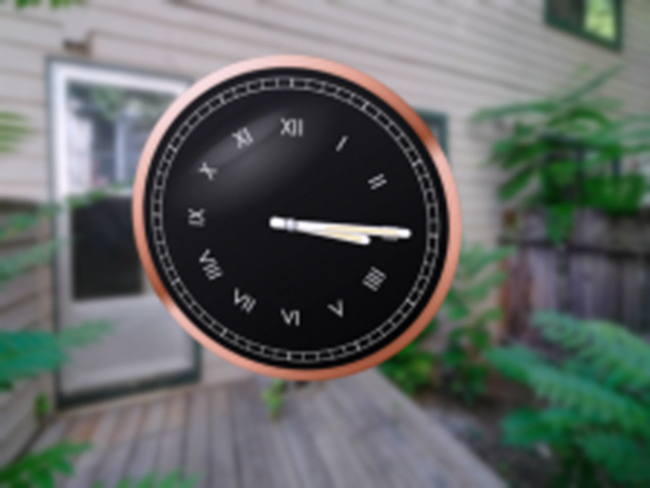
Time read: {"hour": 3, "minute": 15}
